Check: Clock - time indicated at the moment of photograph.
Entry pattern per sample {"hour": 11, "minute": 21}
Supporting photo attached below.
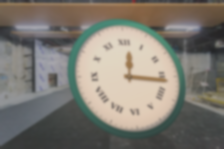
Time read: {"hour": 12, "minute": 16}
